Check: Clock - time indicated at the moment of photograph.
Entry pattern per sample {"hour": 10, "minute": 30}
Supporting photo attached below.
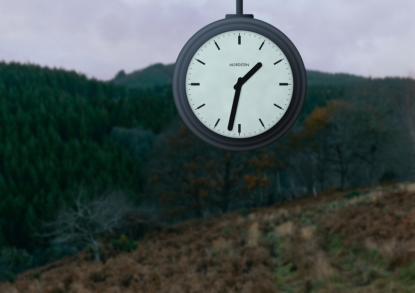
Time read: {"hour": 1, "minute": 32}
